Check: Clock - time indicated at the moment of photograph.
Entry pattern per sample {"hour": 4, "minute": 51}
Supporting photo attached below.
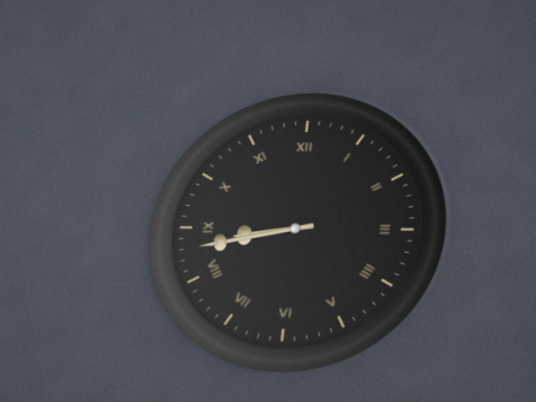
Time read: {"hour": 8, "minute": 43}
